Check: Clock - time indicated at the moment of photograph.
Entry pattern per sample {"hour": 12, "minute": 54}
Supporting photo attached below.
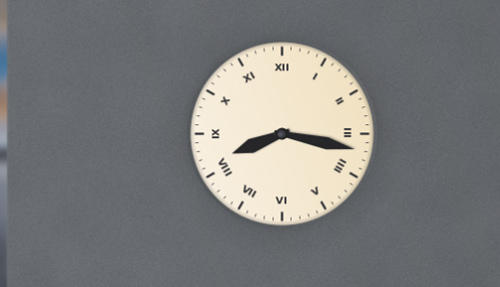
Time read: {"hour": 8, "minute": 17}
